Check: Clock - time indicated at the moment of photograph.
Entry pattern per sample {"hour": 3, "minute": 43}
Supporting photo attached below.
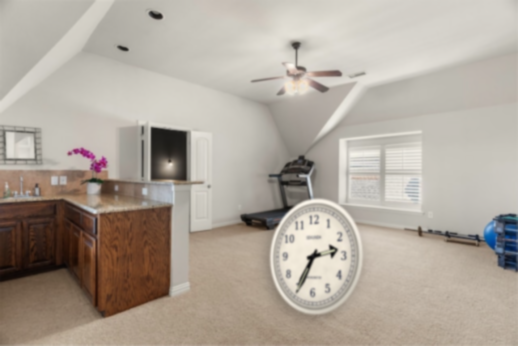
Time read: {"hour": 2, "minute": 35}
